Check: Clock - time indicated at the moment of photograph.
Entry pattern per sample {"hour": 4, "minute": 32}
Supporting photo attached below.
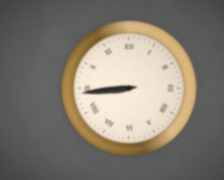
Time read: {"hour": 8, "minute": 44}
